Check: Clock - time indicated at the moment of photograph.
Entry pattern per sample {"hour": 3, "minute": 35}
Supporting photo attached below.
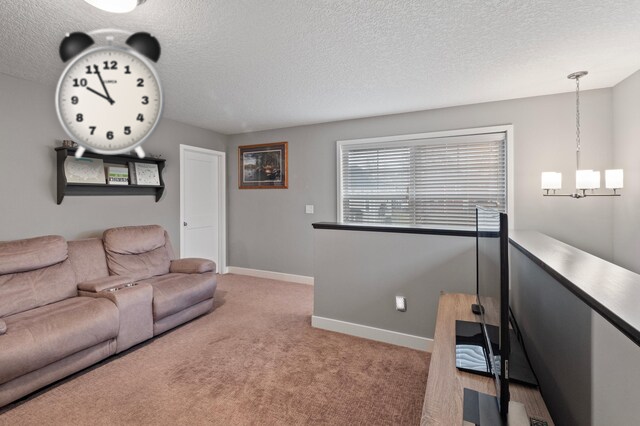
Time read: {"hour": 9, "minute": 56}
